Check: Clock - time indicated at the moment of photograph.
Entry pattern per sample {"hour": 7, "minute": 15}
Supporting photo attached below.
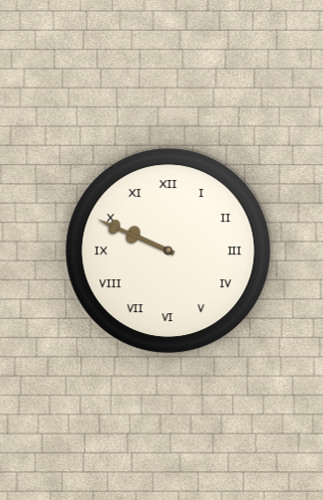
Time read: {"hour": 9, "minute": 49}
